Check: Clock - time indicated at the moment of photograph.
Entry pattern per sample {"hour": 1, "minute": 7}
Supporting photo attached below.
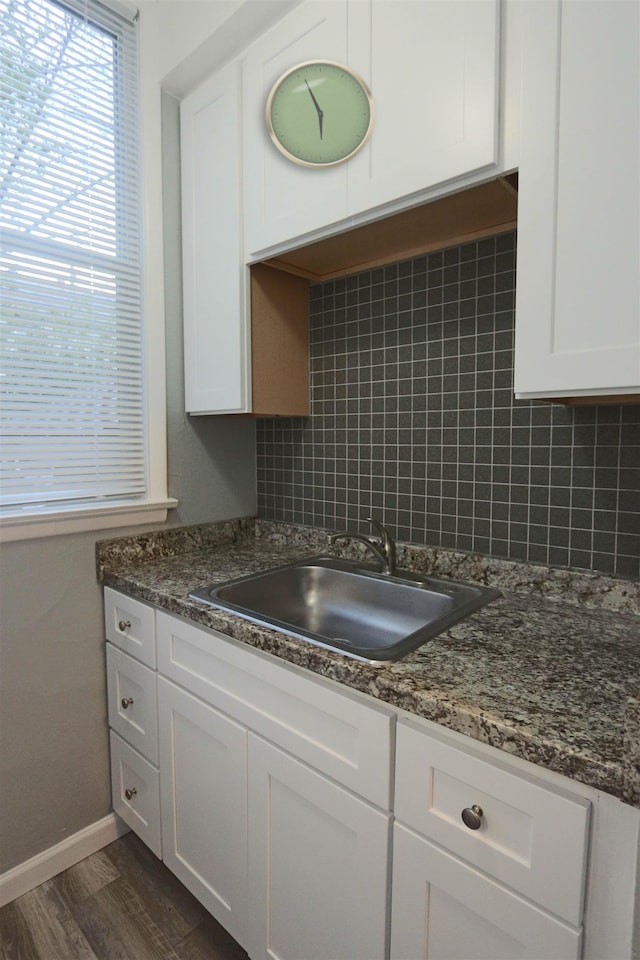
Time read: {"hour": 5, "minute": 56}
